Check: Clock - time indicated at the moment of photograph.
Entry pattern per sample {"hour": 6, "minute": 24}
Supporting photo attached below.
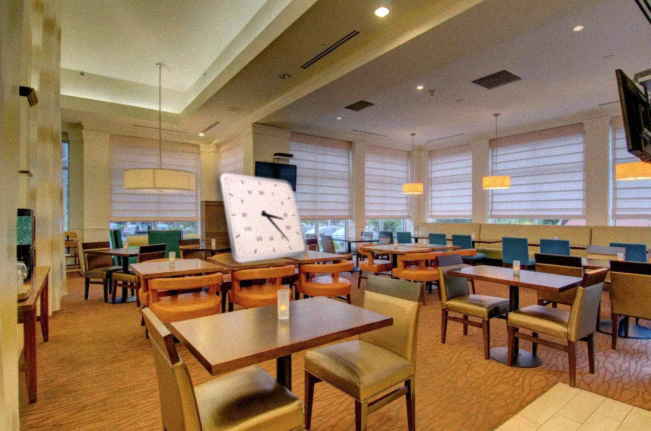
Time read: {"hour": 3, "minute": 24}
